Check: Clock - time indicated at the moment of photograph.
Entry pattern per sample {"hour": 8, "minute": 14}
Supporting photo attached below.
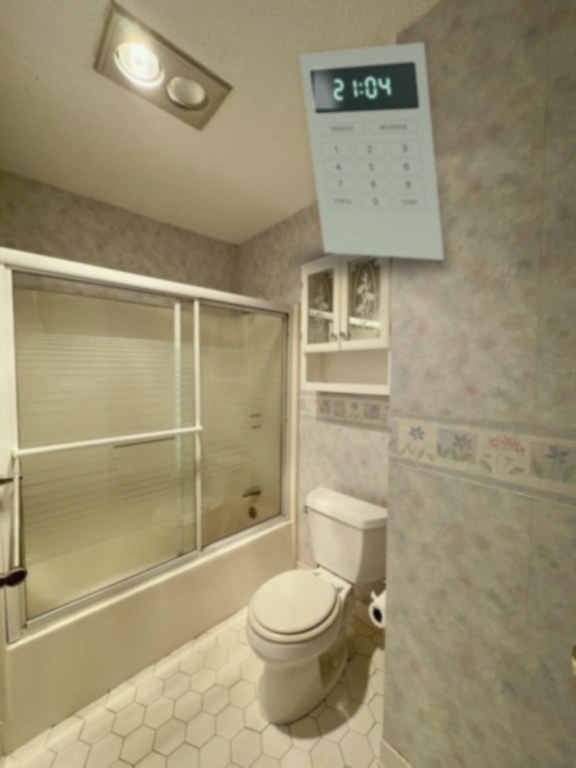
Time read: {"hour": 21, "minute": 4}
